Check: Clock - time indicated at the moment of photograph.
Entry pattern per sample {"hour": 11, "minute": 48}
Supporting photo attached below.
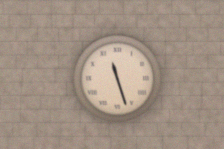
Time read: {"hour": 11, "minute": 27}
